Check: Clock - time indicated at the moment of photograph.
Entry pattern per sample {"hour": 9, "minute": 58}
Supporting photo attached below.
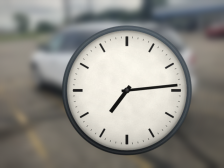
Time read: {"hour": 7, "minute": 14}
